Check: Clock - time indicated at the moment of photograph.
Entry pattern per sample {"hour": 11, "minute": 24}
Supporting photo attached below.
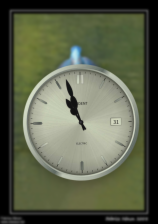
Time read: {"hour": 10, "minute": 57}
